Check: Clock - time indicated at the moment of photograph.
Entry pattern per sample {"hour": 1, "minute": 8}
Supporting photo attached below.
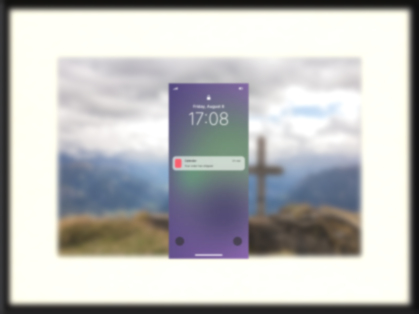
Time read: {"hour": 17, "minute": 8}
